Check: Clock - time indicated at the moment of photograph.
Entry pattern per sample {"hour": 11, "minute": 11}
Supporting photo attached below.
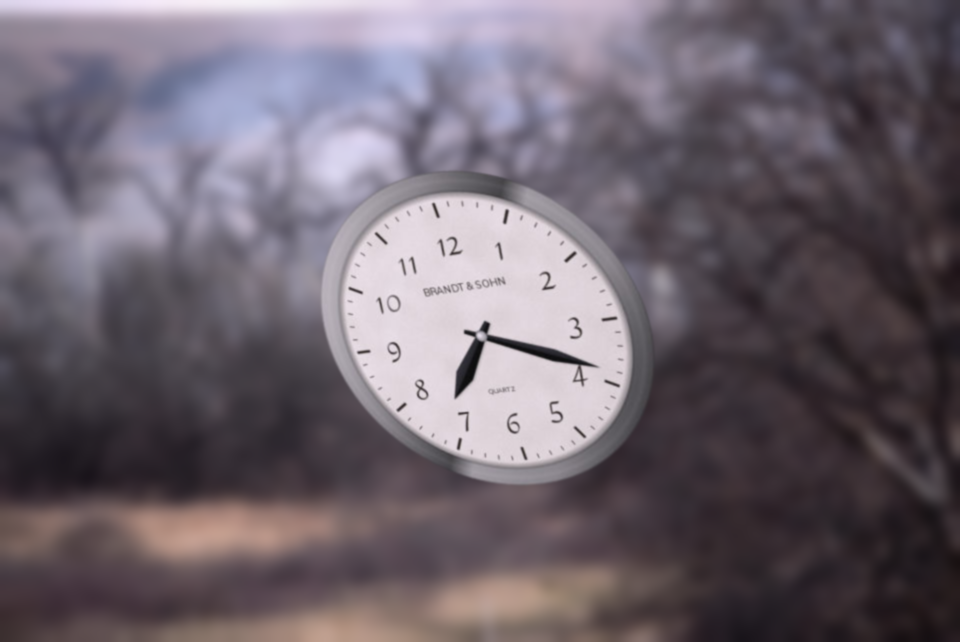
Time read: {"hour": 7, "minute": 19}
